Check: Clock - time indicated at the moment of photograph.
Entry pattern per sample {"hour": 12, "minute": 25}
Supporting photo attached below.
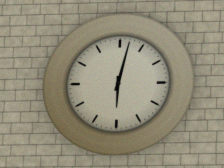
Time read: {"hour": 6, "minute": 2}
